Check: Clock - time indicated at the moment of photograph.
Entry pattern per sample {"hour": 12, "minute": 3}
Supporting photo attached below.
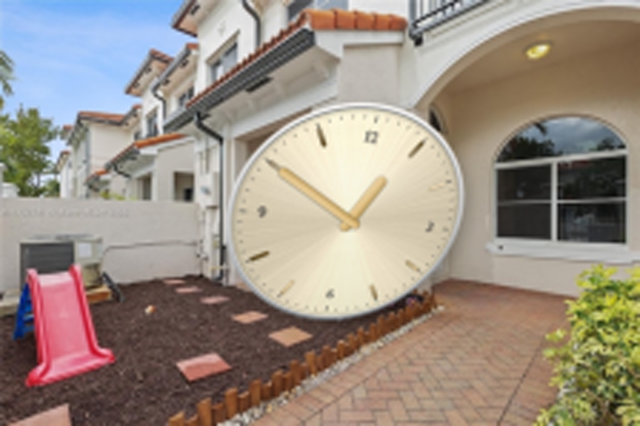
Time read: {"hour": 12, "minute": 50}
